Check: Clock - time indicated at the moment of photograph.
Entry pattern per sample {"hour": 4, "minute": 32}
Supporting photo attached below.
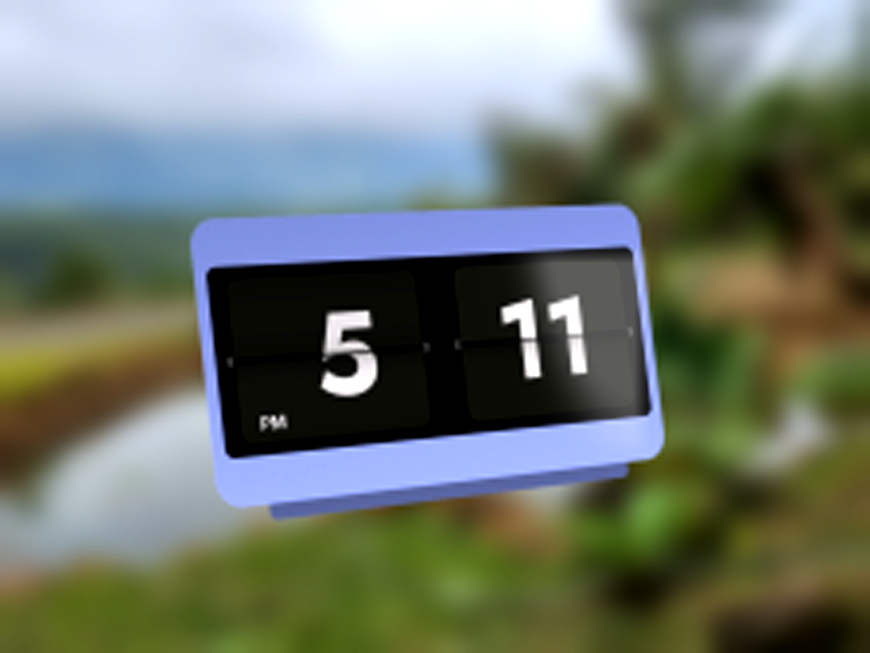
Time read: {"hour": 5, "minute": 11}
